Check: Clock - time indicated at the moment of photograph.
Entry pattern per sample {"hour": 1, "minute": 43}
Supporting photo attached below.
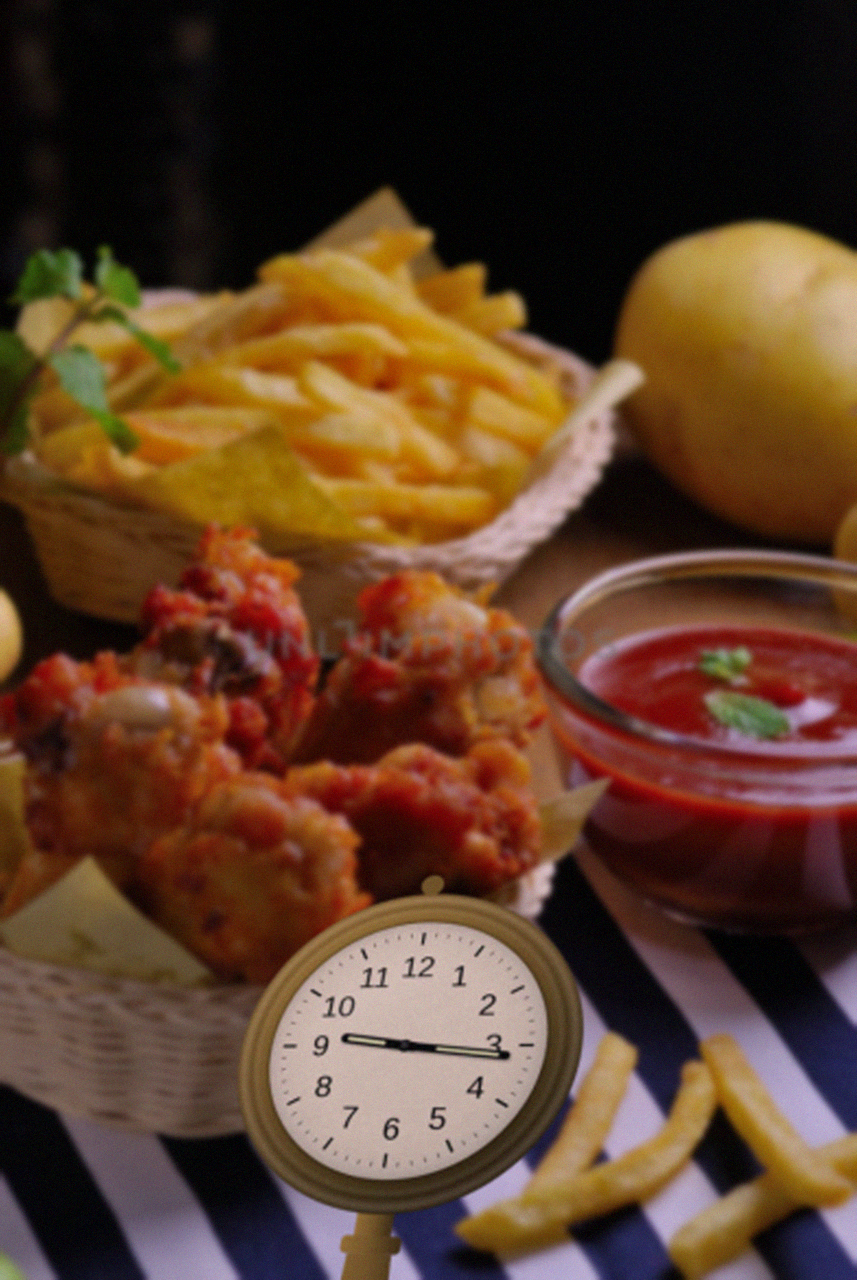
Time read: {"hour": 9, "minute": 16}
